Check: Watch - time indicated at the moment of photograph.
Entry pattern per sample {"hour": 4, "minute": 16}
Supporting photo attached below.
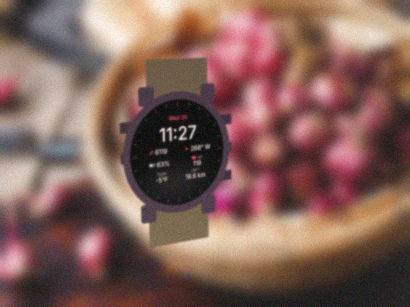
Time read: {"hour": 11, "minute": 27}
